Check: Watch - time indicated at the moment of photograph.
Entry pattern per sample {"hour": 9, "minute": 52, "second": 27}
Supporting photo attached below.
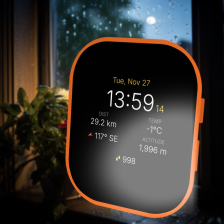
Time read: {"hour": 13, "minute": 59, "second": 14}
